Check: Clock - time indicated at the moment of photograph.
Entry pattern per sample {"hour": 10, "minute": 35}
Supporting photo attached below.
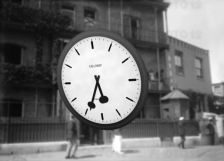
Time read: {"hour": 5, "minute": 34}
